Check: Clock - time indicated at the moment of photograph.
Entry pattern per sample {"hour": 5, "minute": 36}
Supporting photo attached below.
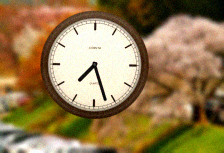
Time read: {"hour": 7, "minute": 27}
